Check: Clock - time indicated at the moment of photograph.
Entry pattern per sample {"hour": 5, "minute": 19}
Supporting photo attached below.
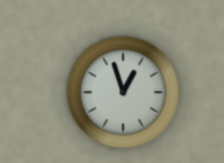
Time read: {"hour": 12, "minute": 57}
